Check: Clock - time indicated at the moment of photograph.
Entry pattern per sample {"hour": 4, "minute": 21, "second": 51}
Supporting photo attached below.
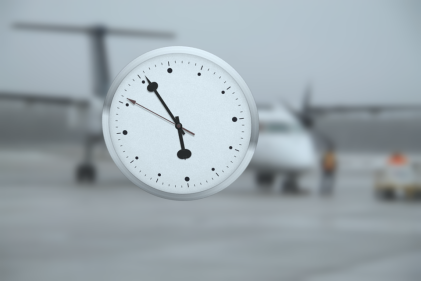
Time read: {"hour": 5, "minute": 55, "second": 51}
